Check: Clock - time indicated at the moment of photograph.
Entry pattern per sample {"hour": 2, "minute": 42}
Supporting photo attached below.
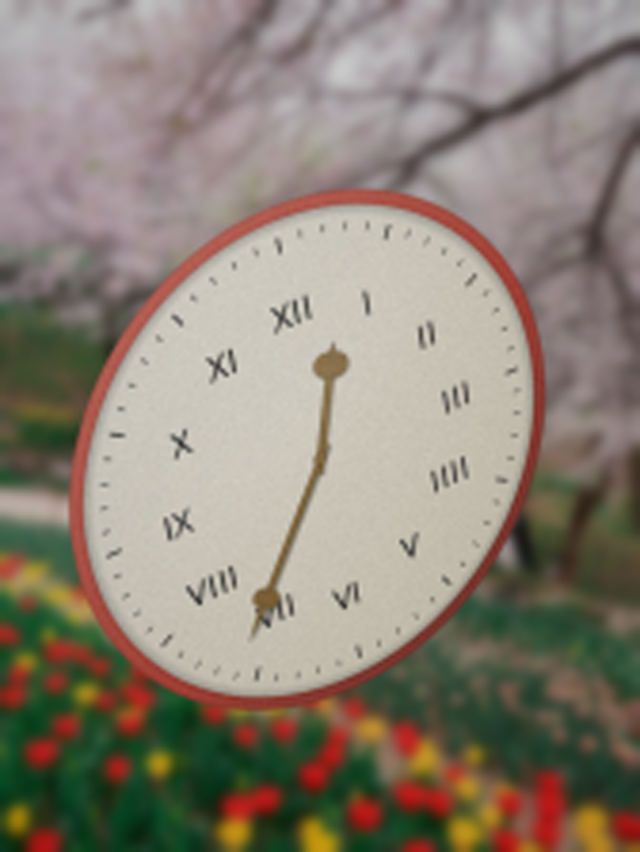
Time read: {"hour": 12, "minute": 36}
